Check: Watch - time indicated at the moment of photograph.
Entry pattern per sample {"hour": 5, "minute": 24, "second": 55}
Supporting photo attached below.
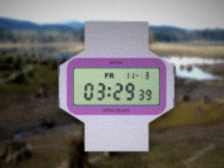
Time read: {"hour": 3, "minute": 29, "second": 39}
